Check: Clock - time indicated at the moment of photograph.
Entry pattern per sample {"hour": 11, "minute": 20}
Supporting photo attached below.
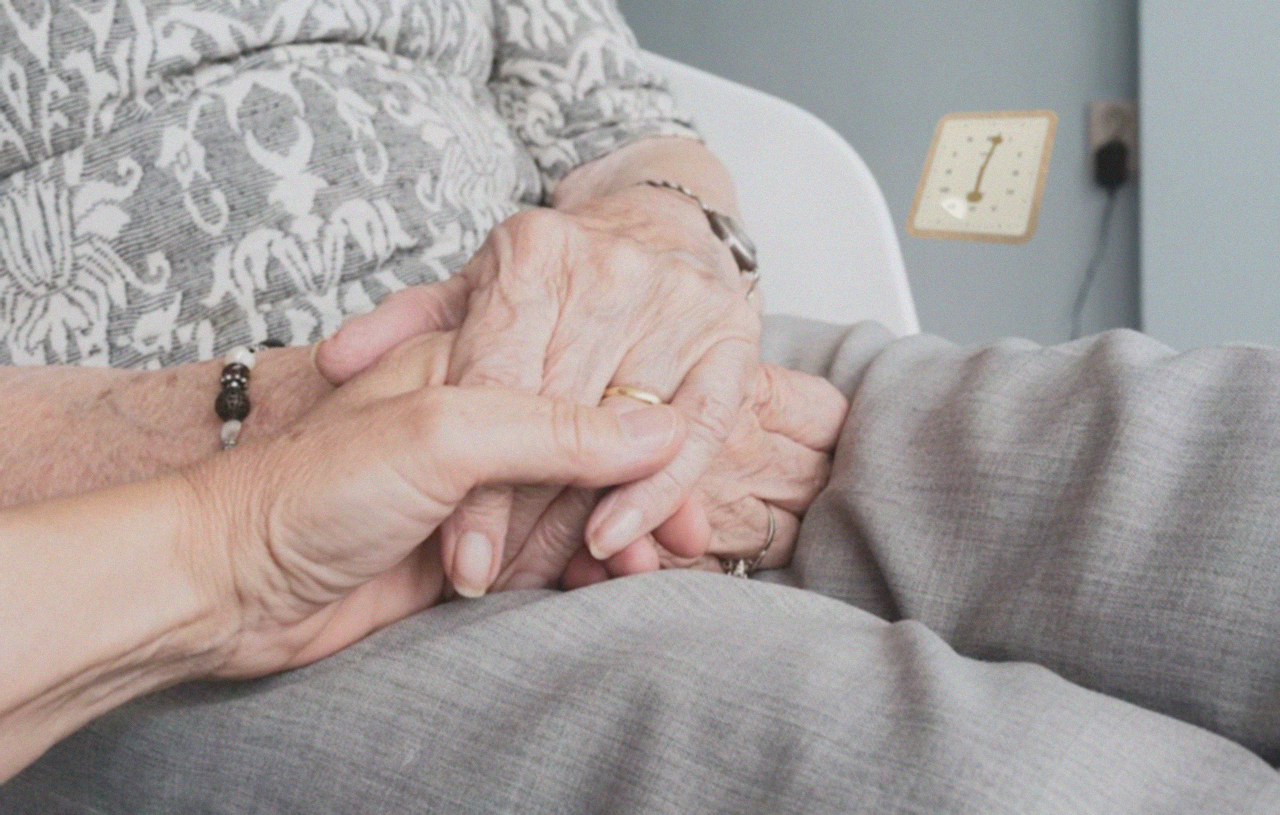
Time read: {"hour": 6, "minute": 2}
